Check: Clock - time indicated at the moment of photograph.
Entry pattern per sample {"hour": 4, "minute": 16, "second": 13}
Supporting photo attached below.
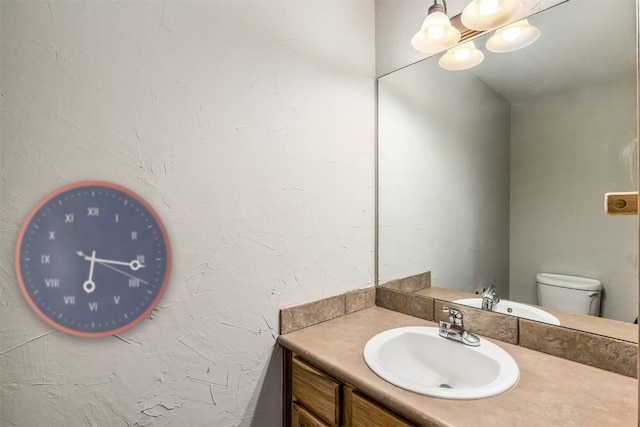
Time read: {"hour": 6, "minute": 16, "second": 19}
